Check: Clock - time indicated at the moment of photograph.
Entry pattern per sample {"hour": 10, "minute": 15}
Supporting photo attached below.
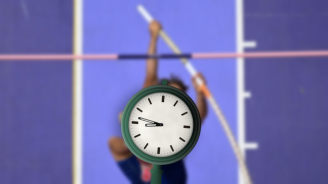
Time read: {"hour": 8, "minute": 47}
